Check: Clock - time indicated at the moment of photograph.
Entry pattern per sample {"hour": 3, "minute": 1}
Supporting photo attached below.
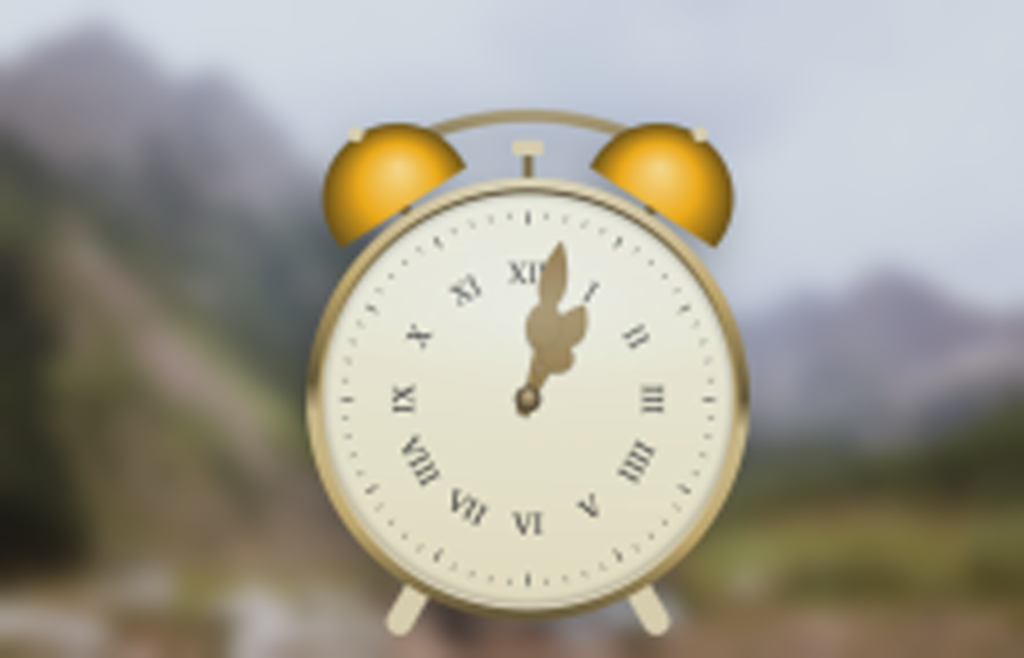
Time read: {"hour": 1, "minute": 2}
